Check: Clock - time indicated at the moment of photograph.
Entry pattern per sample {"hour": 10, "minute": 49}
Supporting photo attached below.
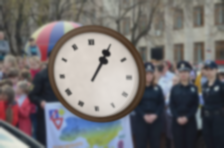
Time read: {"hour": 1, "minute": 5}
